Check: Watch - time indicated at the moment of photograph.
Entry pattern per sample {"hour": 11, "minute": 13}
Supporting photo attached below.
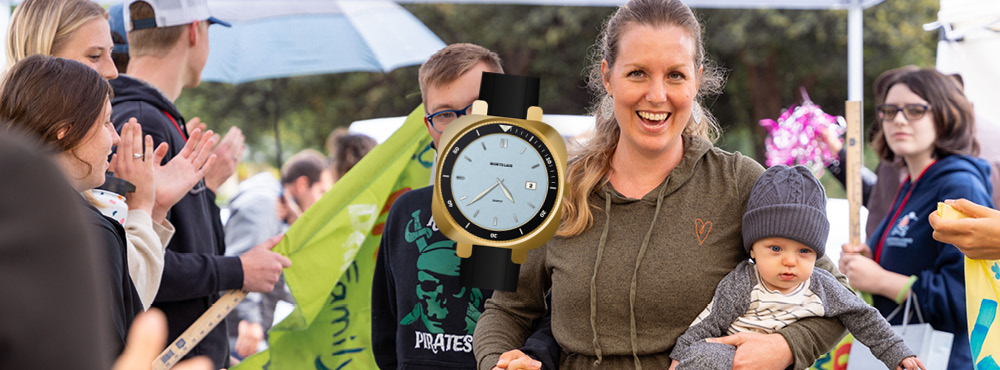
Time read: {"hour": 4, "minute": 38}
